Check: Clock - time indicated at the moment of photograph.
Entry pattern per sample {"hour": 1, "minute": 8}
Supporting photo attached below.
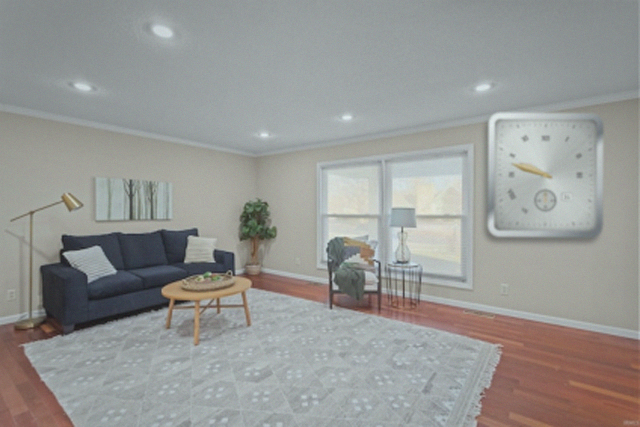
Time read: {"hour": 9, "minute": 48}
